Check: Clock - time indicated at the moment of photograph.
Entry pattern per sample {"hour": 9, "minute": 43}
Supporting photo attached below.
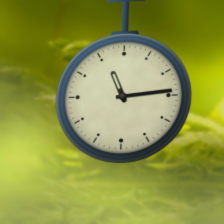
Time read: {"hour": 11, "minute": 14}
